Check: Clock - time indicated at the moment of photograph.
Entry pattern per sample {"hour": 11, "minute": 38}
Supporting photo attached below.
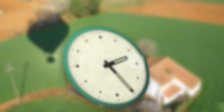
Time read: {"hour": 2, "minute": 25}
